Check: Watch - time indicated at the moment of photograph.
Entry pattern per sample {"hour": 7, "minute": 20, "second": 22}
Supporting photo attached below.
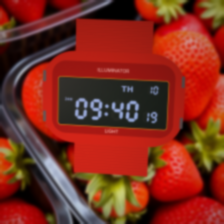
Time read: {"hour": 9, "minute": 40, "second": 19}
